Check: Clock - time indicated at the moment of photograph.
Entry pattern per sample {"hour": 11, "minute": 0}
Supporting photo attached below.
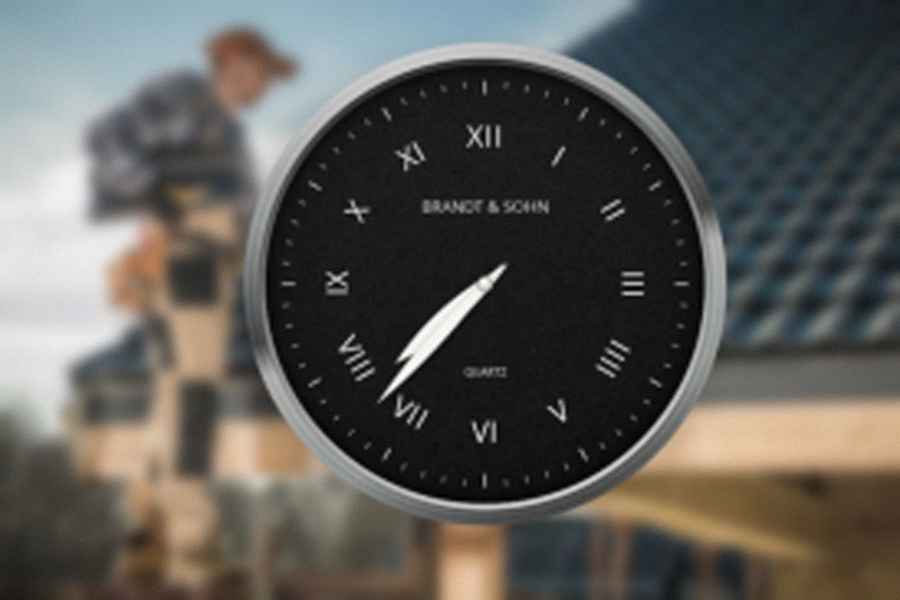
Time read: {"hour": 7, "minute": 37}
